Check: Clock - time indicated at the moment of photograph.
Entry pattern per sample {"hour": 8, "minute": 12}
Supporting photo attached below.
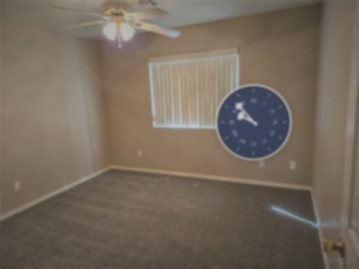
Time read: {"hour": 9, "minute": 53}
